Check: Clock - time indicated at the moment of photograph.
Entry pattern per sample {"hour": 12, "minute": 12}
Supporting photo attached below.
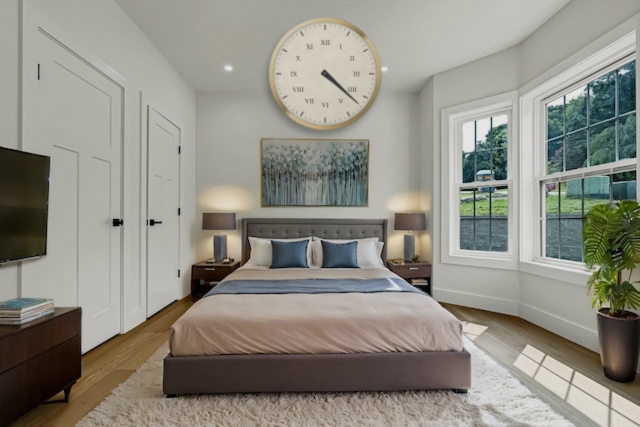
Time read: {"hour": 4, "minute": 22}
